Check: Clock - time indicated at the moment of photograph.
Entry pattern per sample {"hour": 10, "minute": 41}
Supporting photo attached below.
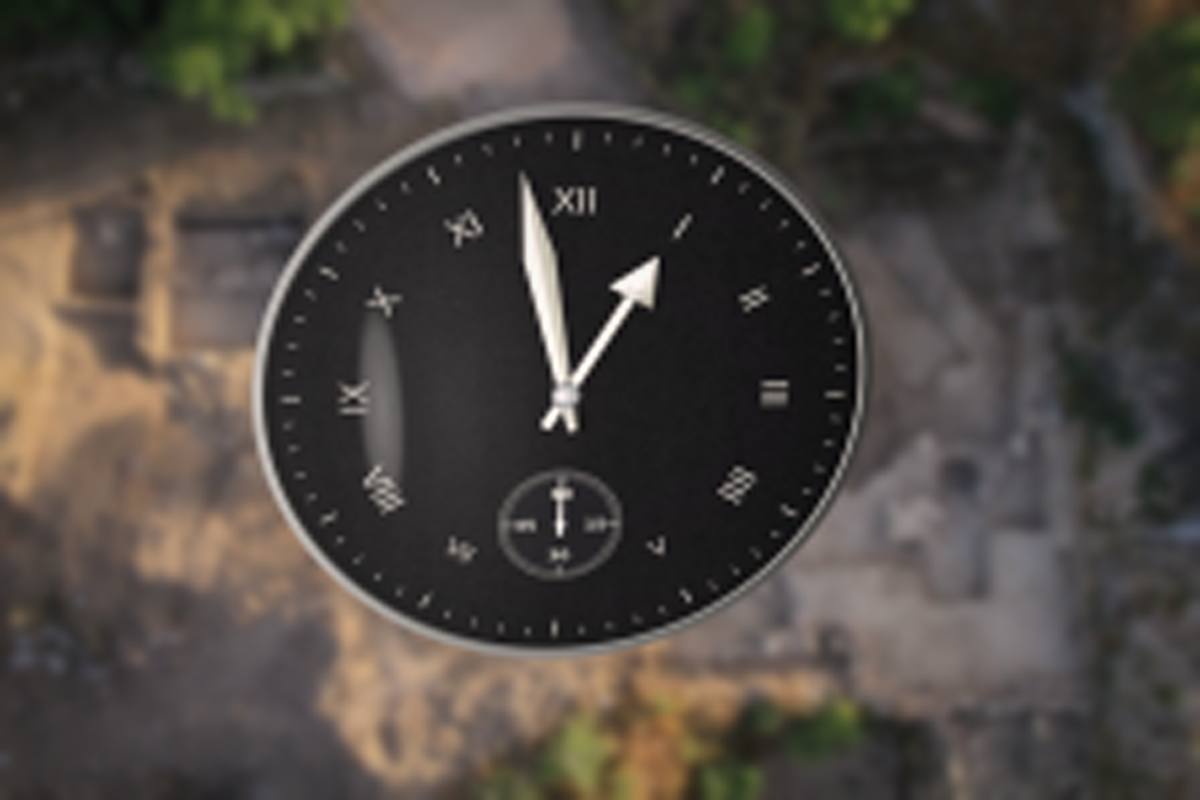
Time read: {"hour": 12, "minute": 58}
